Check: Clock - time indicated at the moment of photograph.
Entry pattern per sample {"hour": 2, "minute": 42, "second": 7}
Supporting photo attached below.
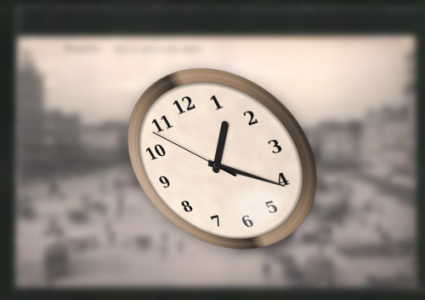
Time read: {"hour": 1, "minute": 20, "second": 53}
